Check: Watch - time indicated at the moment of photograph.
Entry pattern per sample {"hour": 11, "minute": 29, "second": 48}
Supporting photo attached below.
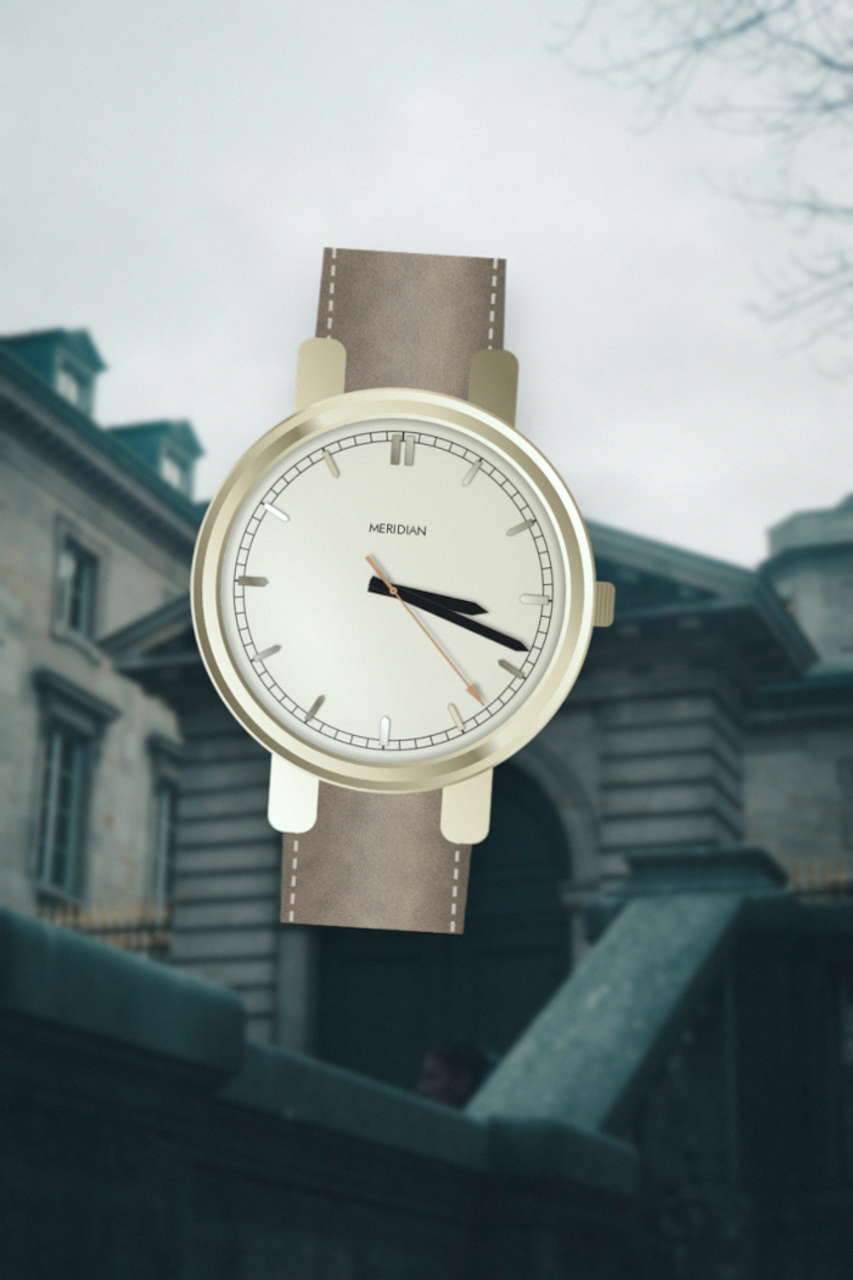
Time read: {"hour": 3, "minute": 18, "second": 23}
